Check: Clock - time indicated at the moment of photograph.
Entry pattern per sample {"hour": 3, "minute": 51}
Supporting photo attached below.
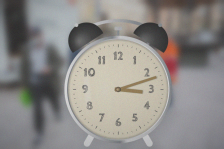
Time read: {"hour": 3, "minute": 12}
